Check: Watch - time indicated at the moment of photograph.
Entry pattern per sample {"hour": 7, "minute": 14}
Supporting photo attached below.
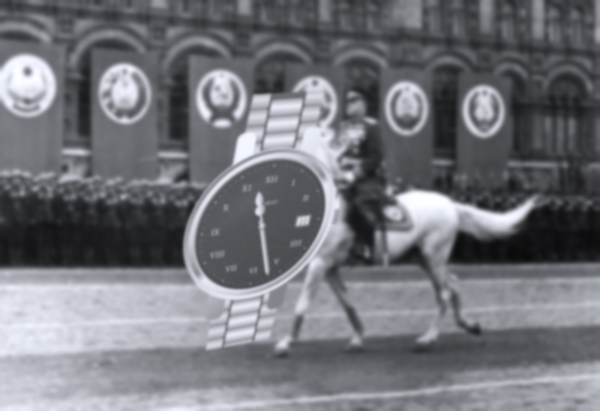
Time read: {"hour": 11, "minute": 27}
